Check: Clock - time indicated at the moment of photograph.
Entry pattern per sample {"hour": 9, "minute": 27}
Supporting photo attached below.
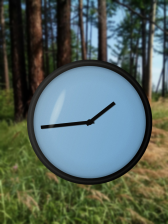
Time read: {"hour": 1, "minute": 44}
